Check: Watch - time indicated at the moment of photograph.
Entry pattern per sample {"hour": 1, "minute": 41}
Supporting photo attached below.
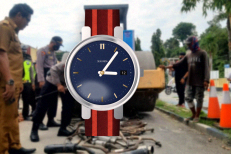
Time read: {"hour": 3, "minute": 6}
